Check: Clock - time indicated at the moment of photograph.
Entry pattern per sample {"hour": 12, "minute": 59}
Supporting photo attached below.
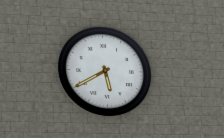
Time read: {"hour": 5, "minute": 40}
